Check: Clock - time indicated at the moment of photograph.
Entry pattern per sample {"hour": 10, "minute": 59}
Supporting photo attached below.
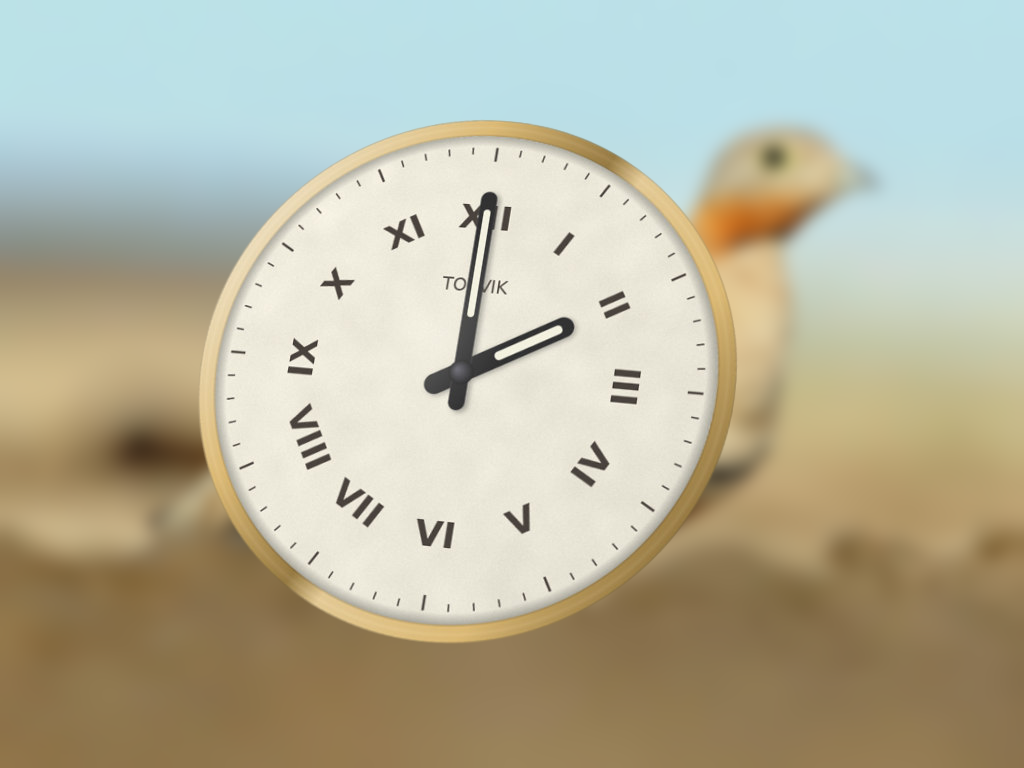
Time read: {"hour": 2, "minute": 0}
